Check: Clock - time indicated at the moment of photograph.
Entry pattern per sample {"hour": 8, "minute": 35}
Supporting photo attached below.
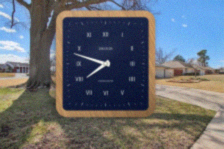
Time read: {"hour": 7, "minute": 48}
